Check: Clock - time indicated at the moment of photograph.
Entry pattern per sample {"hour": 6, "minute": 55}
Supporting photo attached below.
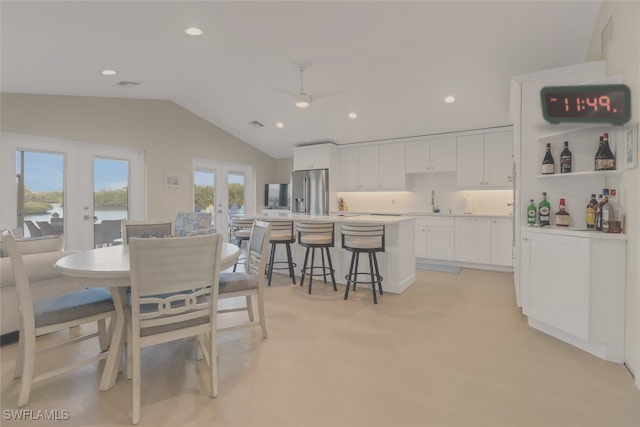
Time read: {"hour": 11, "minute": 49}
